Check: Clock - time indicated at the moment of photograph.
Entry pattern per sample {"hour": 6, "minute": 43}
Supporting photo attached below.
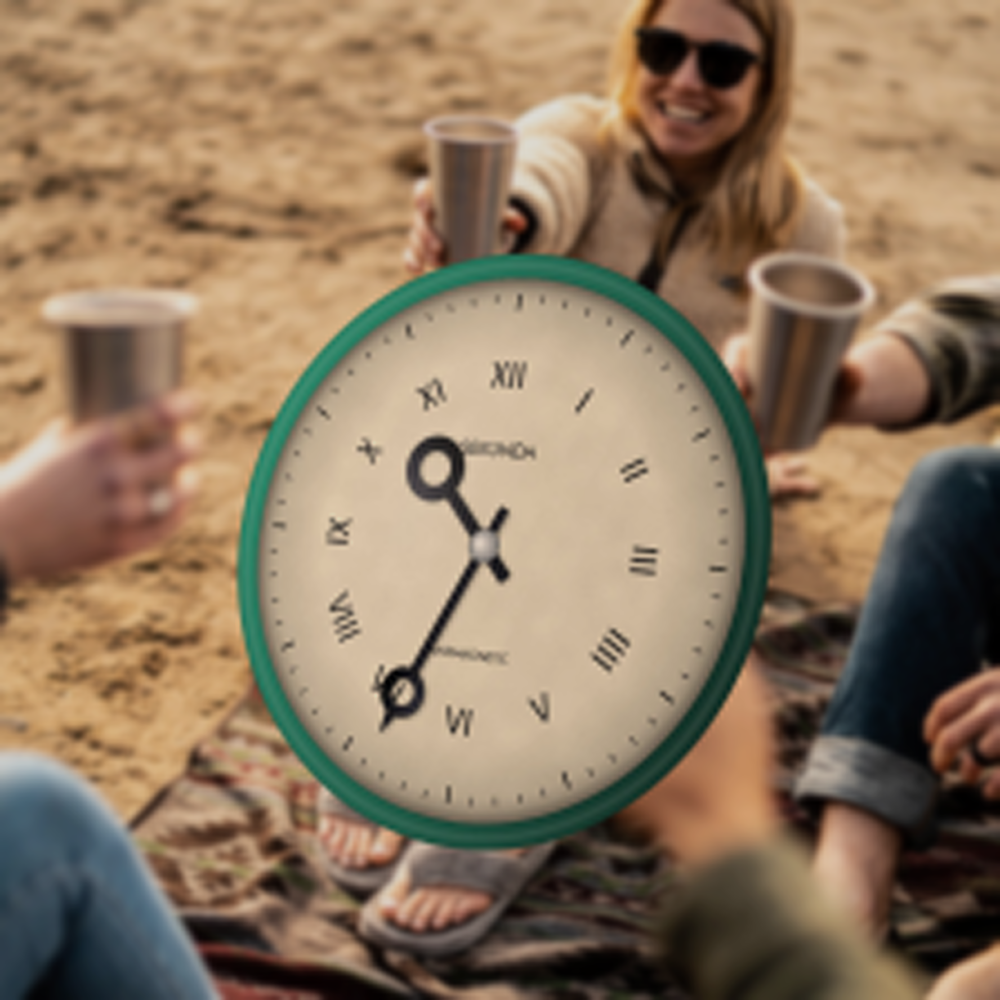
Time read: {"hour": 10, "minute": 34}
